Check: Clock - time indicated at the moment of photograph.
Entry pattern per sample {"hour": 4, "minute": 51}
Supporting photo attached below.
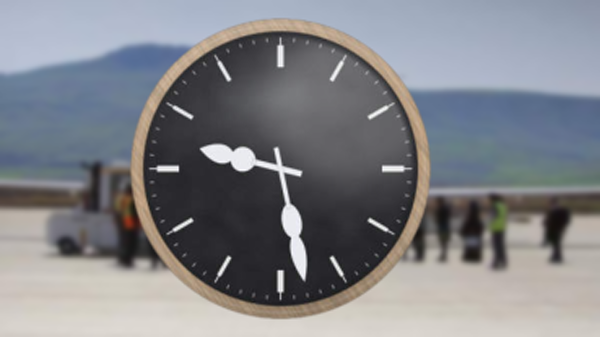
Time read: {"hour": 9, "minute": 28}
